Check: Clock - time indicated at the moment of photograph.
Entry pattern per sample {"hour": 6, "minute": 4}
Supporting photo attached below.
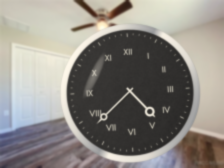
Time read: {"hour": 4, "minute": 38}
